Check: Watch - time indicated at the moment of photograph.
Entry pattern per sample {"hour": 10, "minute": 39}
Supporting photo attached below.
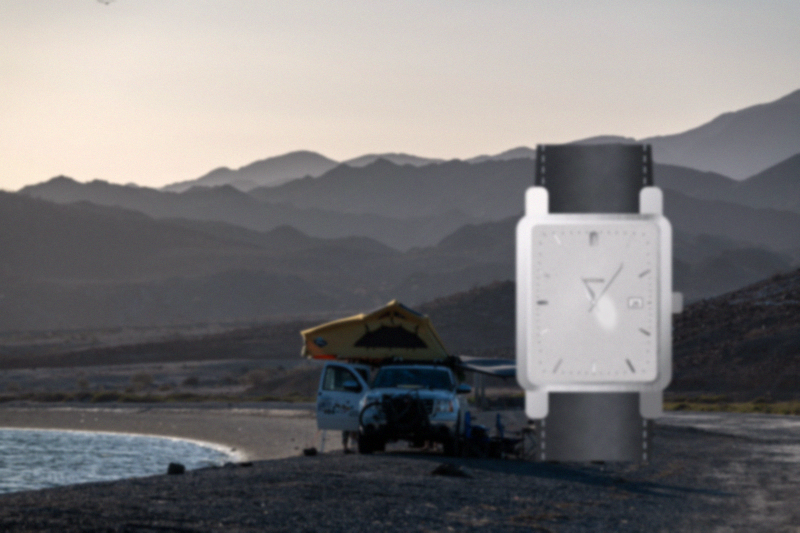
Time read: {"hour": 11, "minute": 6}
